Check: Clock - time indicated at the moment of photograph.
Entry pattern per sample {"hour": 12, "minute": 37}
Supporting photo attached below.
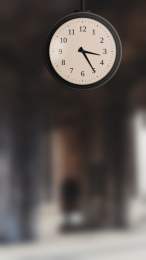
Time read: {"hour": 3, "minute": 25}
